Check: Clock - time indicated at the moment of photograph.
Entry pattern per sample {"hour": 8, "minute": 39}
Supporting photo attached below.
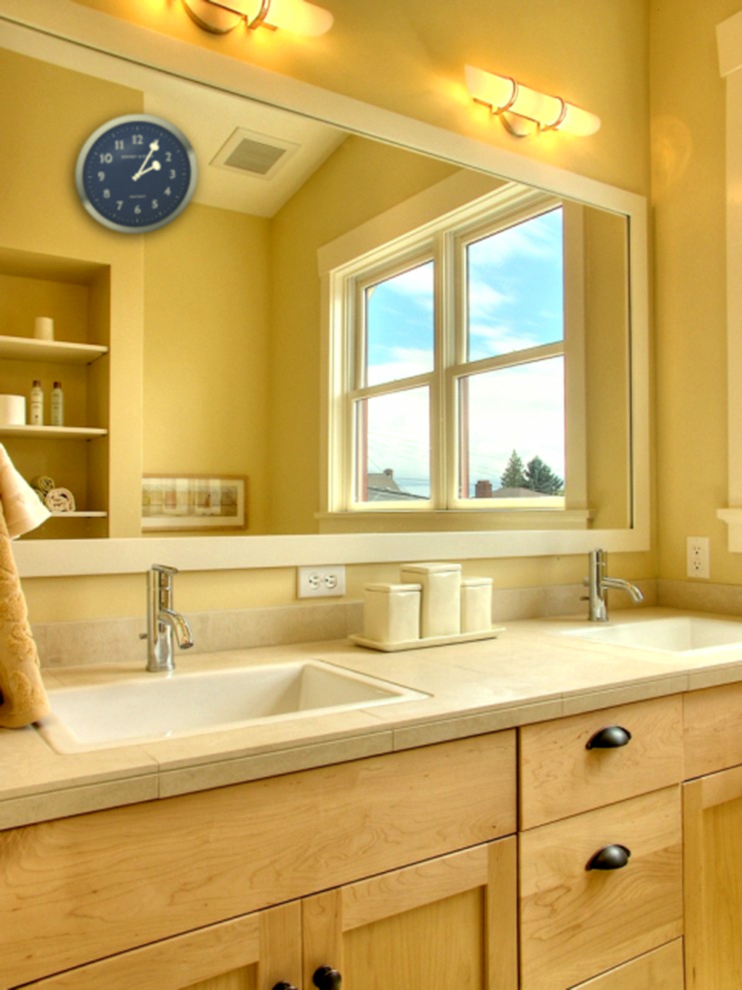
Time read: {"hour": 2, "minute": 5}
